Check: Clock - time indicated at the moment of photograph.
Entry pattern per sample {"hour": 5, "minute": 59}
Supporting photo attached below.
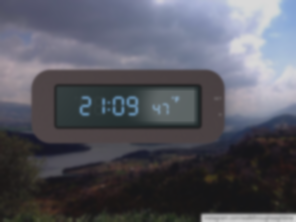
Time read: {"hour": 21, "minute": 9}
